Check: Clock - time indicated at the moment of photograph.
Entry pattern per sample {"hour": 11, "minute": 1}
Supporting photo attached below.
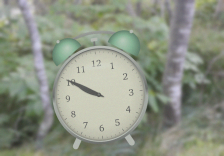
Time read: {"hour": 9, "minute": 50}
